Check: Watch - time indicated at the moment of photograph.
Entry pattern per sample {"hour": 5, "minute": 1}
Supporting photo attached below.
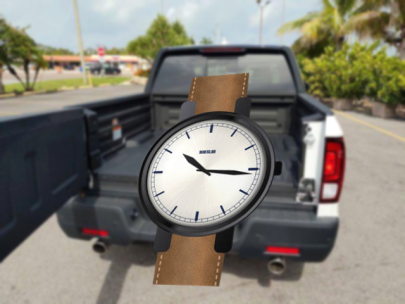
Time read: {"hour": 10, "minute": 16}
